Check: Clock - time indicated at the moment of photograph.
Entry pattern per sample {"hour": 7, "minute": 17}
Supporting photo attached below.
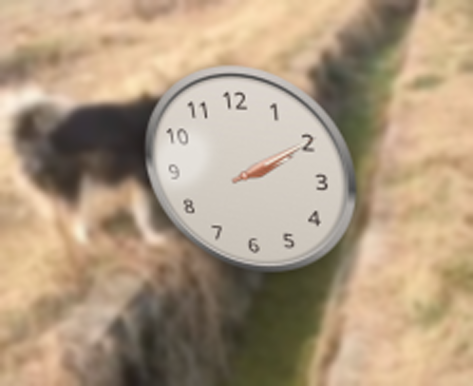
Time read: {"hour": 2, "minute": 10}
